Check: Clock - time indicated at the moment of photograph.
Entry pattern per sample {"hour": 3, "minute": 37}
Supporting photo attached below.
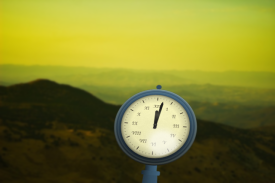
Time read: {"hour": 12, "minute": 2}
